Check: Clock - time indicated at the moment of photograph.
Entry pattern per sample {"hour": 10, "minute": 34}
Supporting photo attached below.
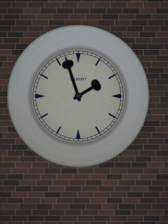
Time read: {"hour": 1, "minute": 57}
